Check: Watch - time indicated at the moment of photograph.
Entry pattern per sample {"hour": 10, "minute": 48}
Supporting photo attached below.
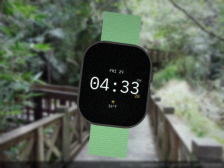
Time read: {"hour": 4, "minute": 33}
